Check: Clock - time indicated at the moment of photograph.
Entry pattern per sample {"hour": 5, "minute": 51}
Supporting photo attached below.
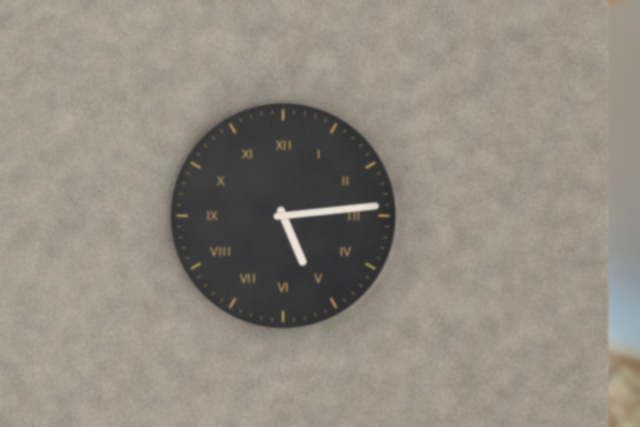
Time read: {"hour": 5, "minute": 14}
